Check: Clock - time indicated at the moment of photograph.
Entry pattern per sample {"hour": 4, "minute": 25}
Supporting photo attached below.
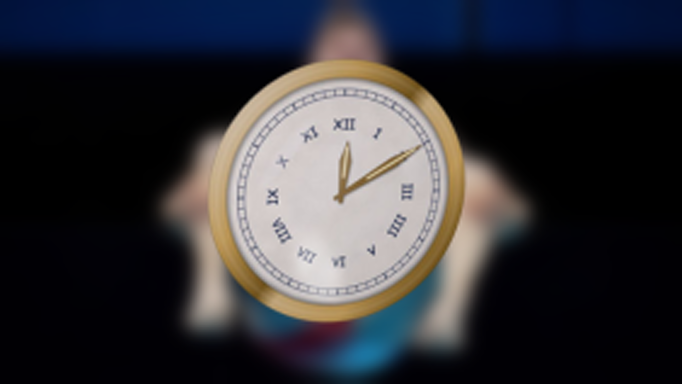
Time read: {"hour": 12, "minute": 10}
